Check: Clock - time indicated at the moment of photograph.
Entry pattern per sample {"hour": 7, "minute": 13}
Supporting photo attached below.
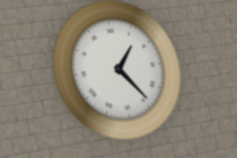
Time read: {"hour": 1, "minute": 24}
